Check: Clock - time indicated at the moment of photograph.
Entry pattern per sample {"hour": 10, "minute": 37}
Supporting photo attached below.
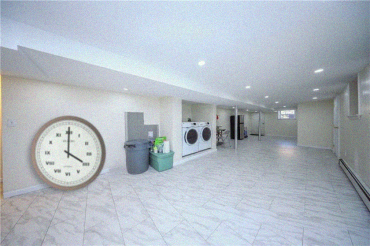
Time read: {"hour": 4, "minute": 0}
